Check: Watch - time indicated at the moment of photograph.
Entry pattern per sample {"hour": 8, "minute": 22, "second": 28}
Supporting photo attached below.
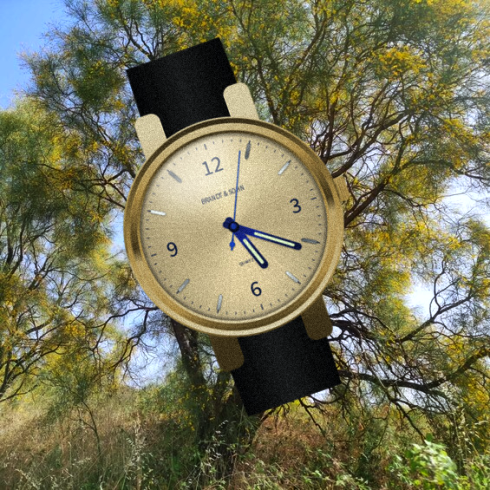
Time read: {"hour": 5, "minute": 21, "second": 4}
